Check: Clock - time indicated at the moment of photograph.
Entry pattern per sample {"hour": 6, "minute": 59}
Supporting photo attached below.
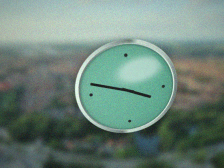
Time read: {"hour": 3, "minute": 48}
